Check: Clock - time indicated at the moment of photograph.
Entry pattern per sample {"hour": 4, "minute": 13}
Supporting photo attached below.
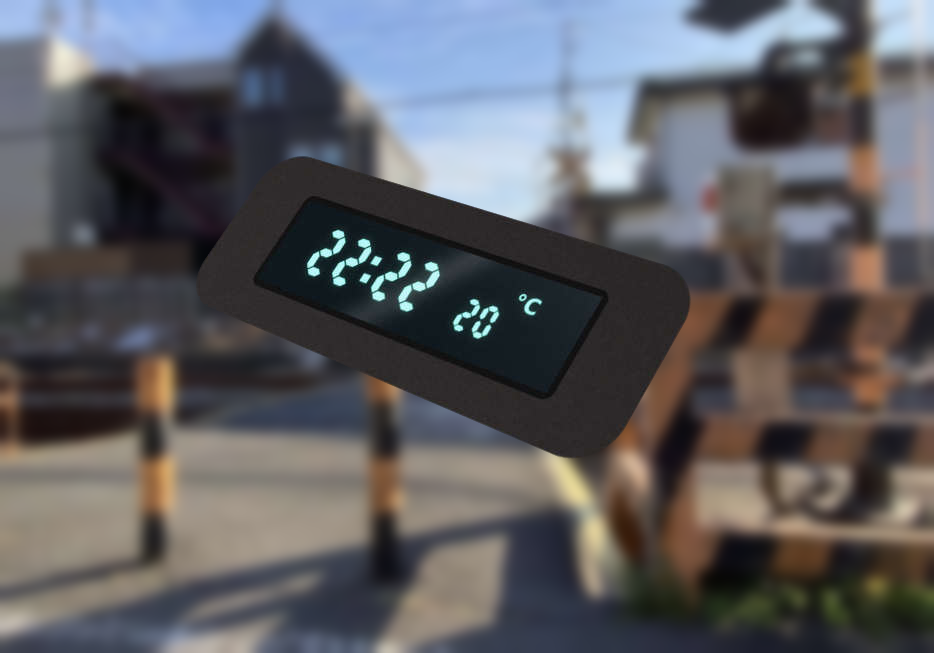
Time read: {"hour": 22, "minute": 22}
